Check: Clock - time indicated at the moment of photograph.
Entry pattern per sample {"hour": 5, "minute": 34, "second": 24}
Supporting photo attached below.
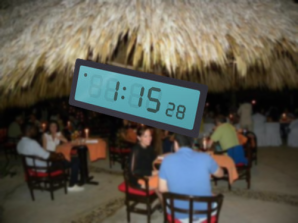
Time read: {"hour": 1, "minute": 15, "second": 28}
